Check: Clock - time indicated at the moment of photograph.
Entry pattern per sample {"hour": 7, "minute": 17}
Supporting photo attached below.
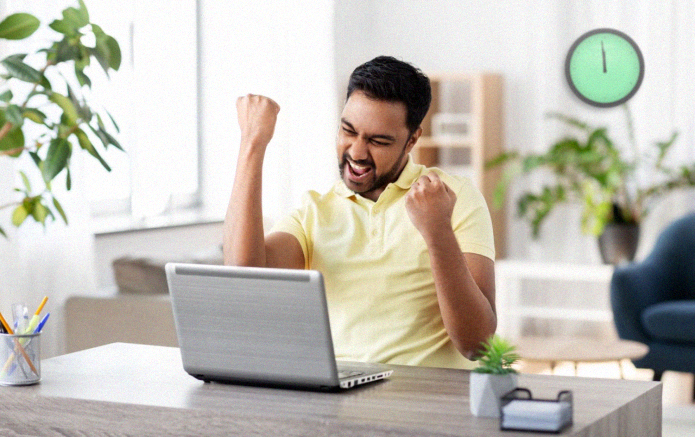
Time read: {"hour": 11, "minute": 59}
